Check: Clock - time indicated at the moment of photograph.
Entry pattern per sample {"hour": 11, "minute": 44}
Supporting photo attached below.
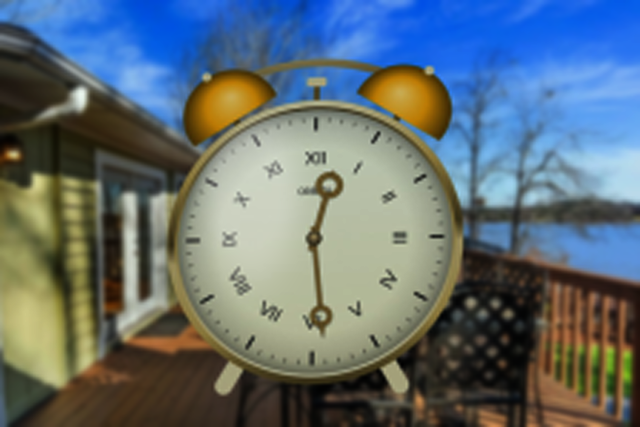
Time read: {"hour": 12, "minute": 29}
